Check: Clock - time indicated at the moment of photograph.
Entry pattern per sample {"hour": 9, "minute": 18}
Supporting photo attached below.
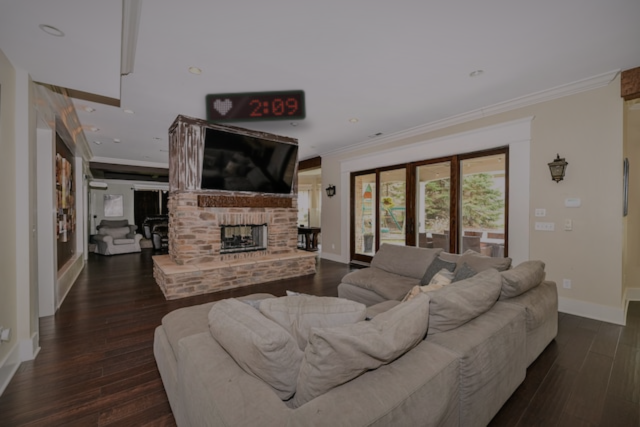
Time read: {"hour": 2, "minute": 9}
